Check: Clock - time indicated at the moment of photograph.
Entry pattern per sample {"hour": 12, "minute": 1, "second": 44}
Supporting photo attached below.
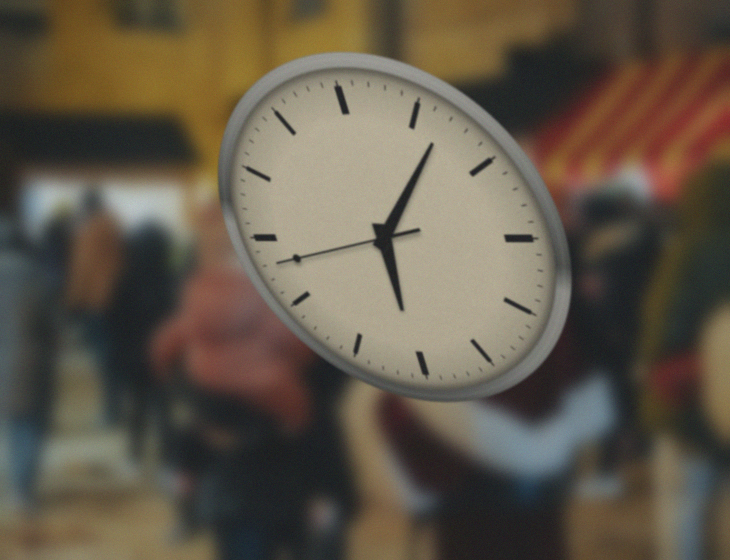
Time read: {"hour": 6, "minute": 6, "second": 43}
